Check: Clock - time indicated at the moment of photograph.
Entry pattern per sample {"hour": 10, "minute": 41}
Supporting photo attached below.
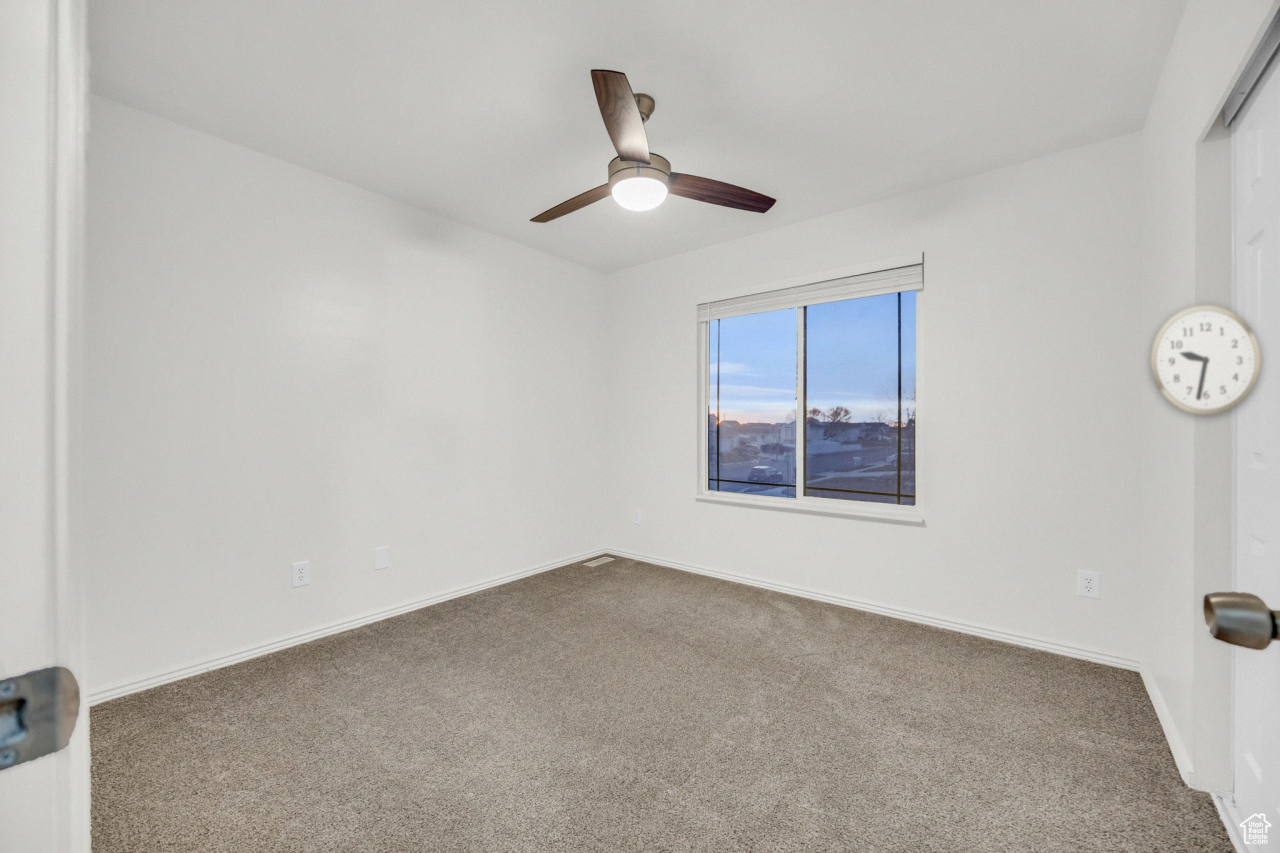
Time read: {"hour": 9, "minute": 32}
